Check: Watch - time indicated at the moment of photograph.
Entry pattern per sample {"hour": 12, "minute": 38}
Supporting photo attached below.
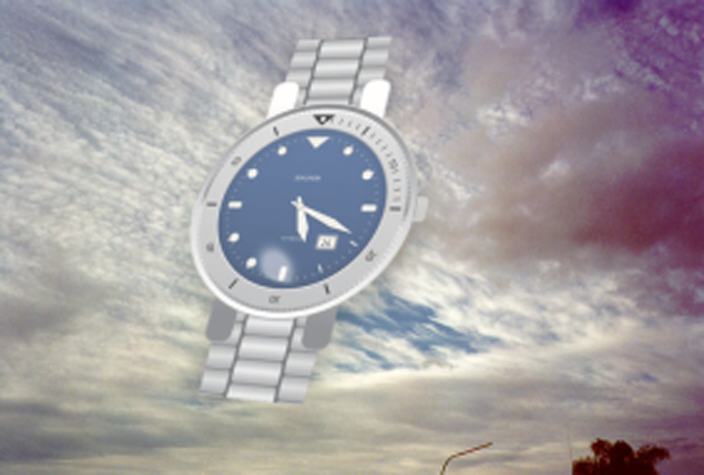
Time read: {"hour": 5, "minute": 19}
